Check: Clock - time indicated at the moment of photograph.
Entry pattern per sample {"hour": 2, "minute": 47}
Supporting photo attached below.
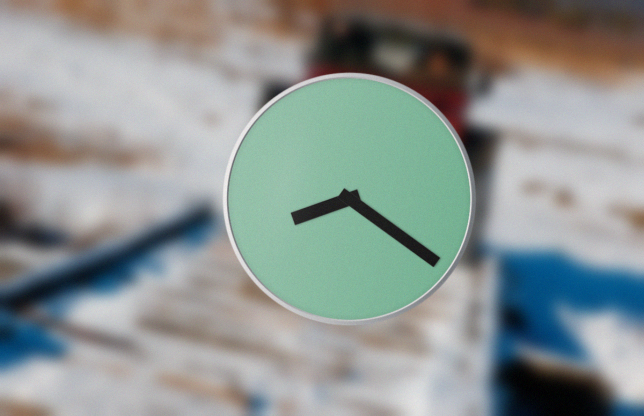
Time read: {"hour": 8, "minute": 21}
